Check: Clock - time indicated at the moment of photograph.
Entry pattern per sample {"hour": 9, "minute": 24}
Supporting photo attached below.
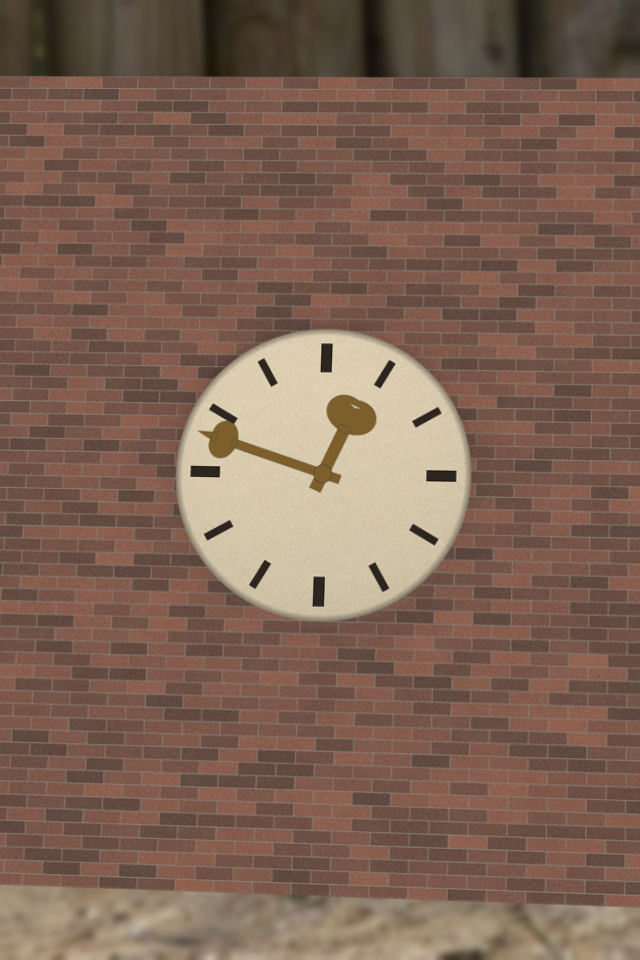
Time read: {"hour": 12, "minute": 48}
